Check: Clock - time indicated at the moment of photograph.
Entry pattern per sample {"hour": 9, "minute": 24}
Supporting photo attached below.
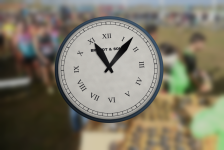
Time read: {"hour": 11, "minute": 7}
